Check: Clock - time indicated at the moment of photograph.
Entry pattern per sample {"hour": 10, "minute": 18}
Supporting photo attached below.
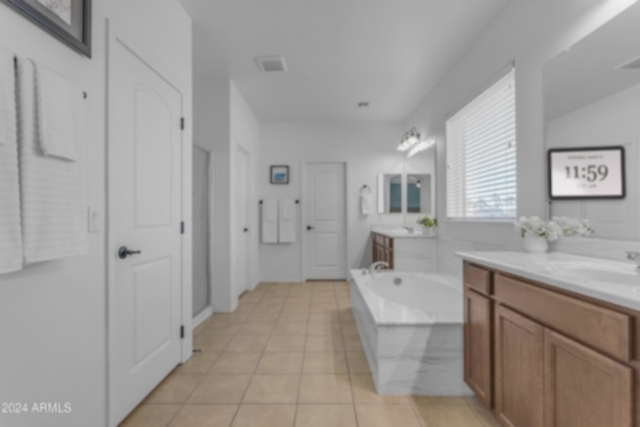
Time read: {"hour": 11, "minute": 59}
